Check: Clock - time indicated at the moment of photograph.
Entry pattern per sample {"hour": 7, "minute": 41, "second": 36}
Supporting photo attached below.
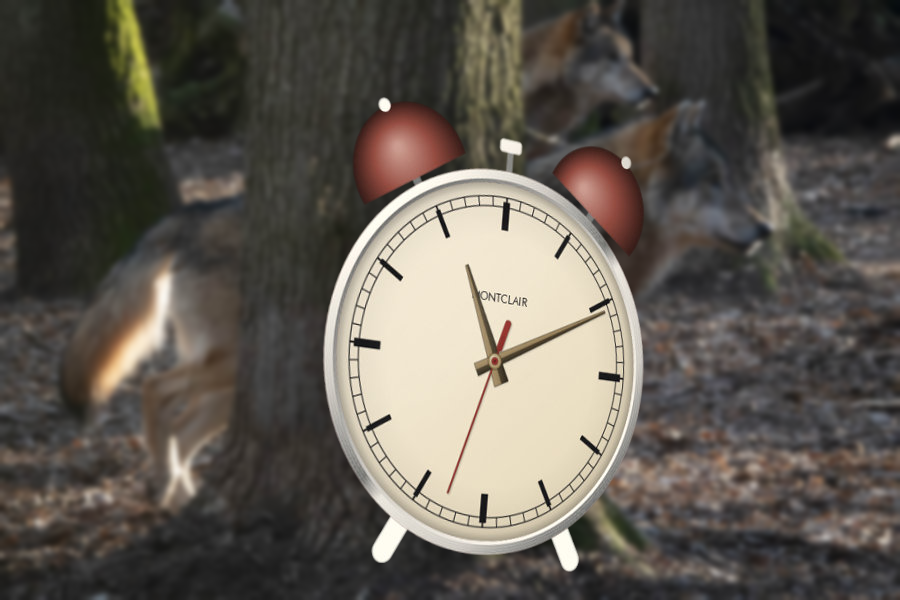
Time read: {"hour": 11, "minute": 10, "second": 33}
